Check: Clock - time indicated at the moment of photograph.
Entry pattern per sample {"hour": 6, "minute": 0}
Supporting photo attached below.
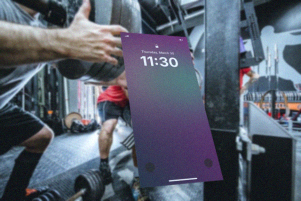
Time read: {"hour": 11, "minute": 30}
